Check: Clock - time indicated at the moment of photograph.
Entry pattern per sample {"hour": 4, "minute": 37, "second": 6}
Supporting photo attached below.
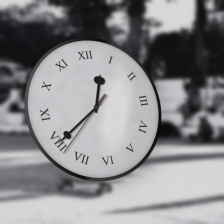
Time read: {"hour": 12, "minute": 39, "second": 38}
